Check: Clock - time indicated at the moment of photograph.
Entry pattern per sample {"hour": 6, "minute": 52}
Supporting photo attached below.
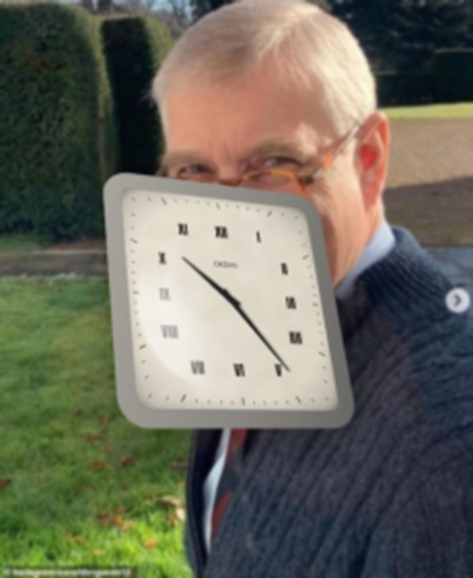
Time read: {"hour": 10, "minute": 24}
